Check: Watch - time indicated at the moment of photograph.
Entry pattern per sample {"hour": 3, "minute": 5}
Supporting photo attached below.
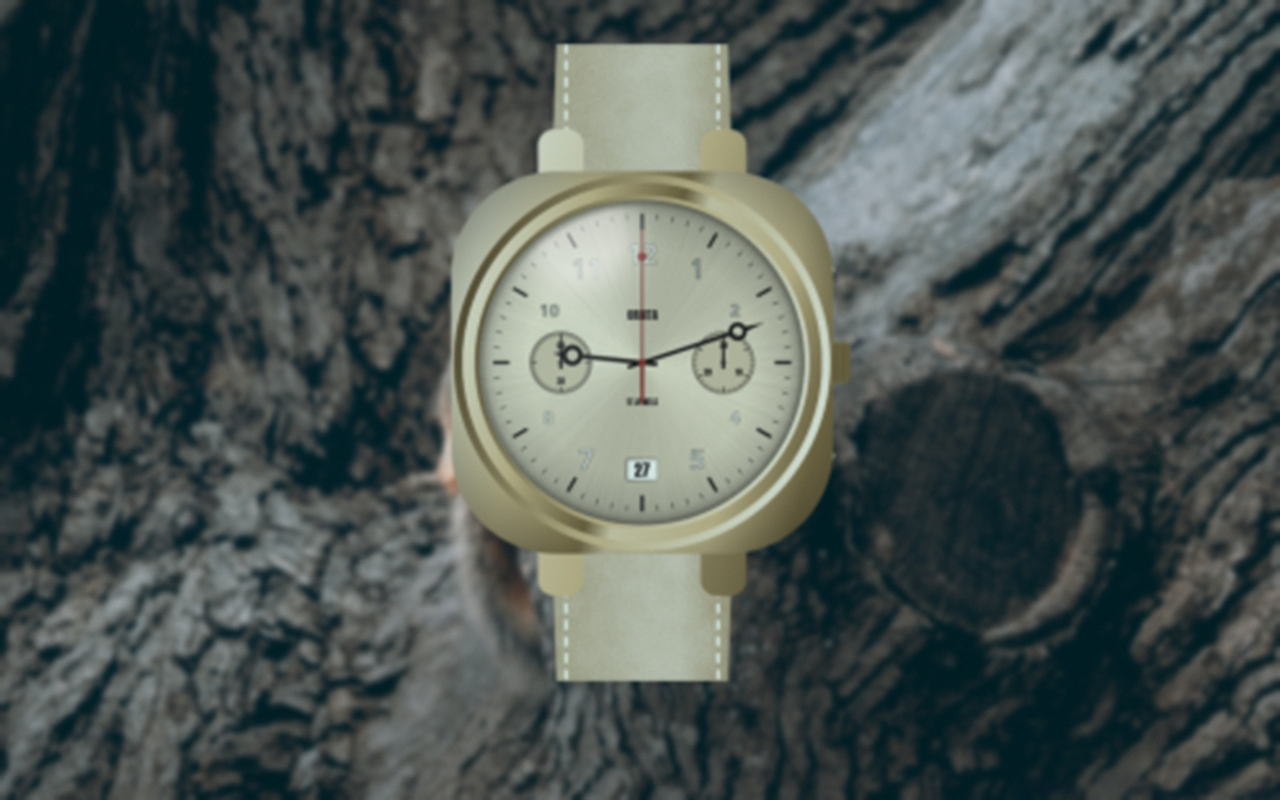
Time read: {"hour": 9, "minute": 12}
